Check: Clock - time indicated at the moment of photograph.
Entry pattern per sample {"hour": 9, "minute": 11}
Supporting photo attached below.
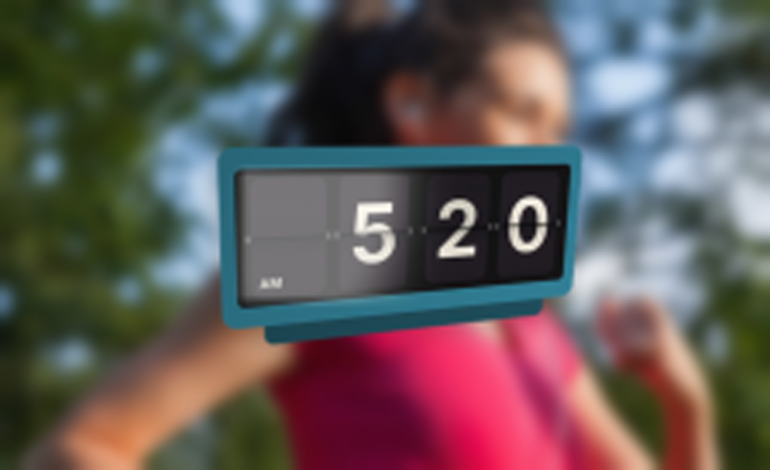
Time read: {"hour": 5, "minute": 20}
